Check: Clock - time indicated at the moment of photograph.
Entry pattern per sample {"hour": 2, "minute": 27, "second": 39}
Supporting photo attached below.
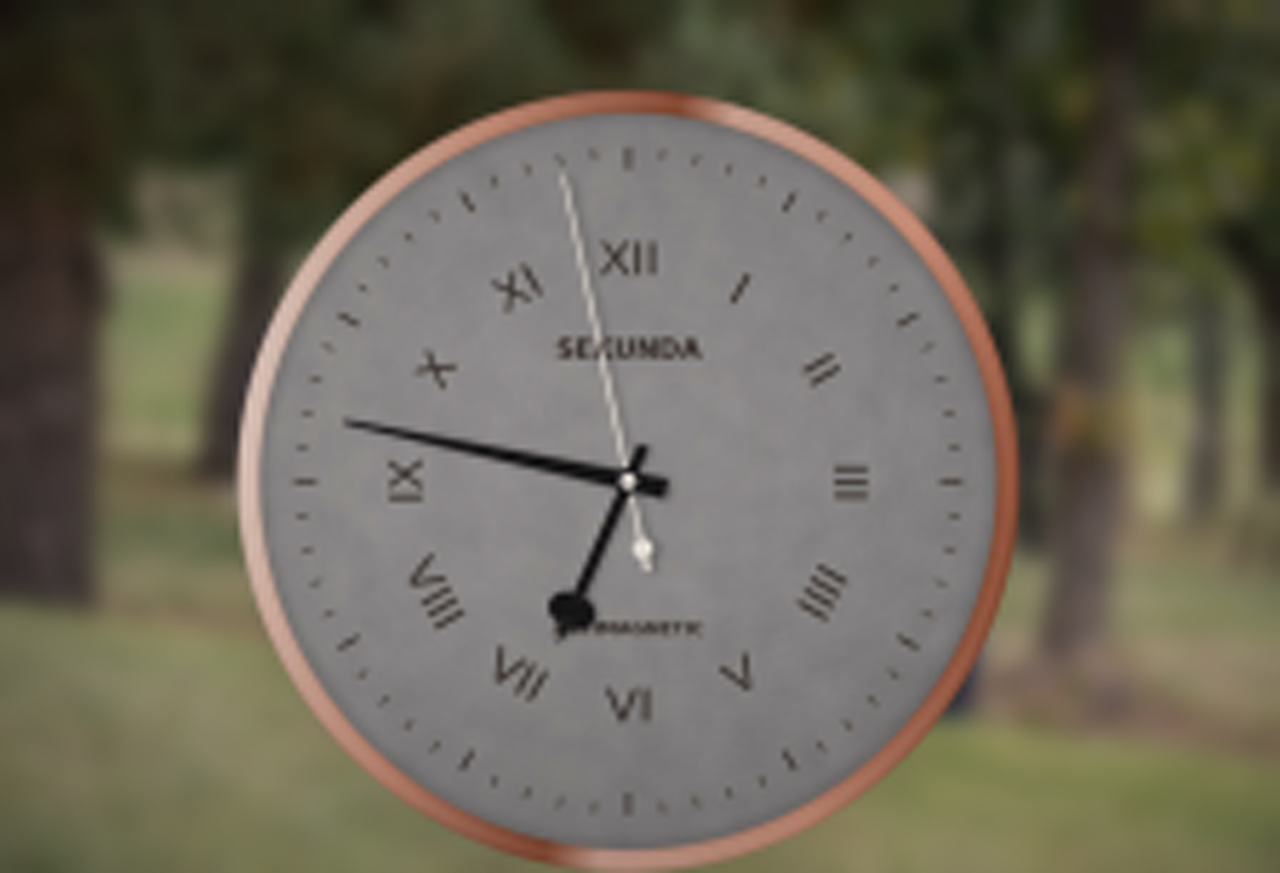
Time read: {"hour": 6, "minute": 46, "second": 58}
